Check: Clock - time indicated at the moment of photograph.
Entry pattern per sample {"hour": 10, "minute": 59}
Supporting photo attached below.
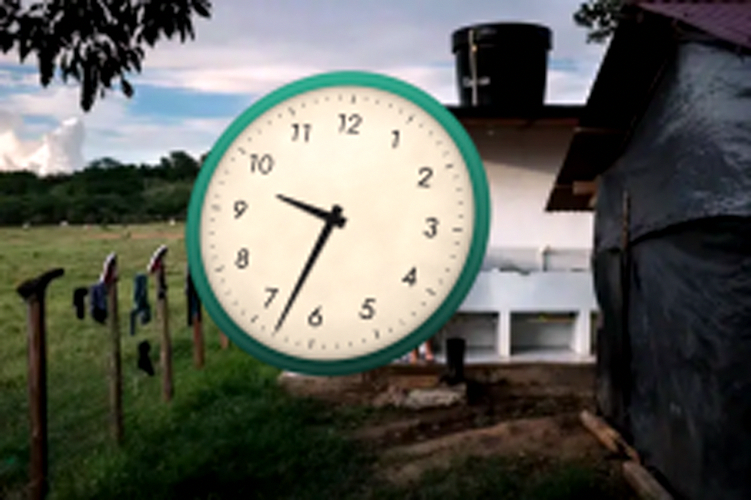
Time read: {"hour": 9, "minute": 33}
